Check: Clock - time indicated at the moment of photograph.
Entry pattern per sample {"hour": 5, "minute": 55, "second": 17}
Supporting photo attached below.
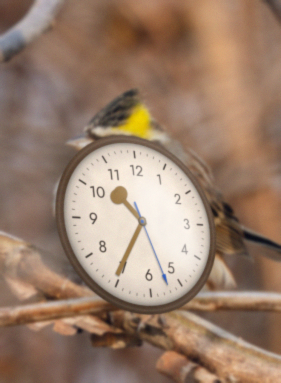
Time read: {"hour": 10, "minute": 35, "second": 27}
